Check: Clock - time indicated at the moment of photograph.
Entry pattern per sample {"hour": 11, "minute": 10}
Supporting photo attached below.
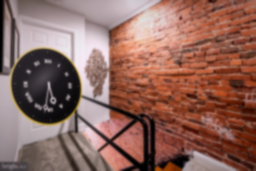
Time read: {"hour": 5, "minute": 32}
